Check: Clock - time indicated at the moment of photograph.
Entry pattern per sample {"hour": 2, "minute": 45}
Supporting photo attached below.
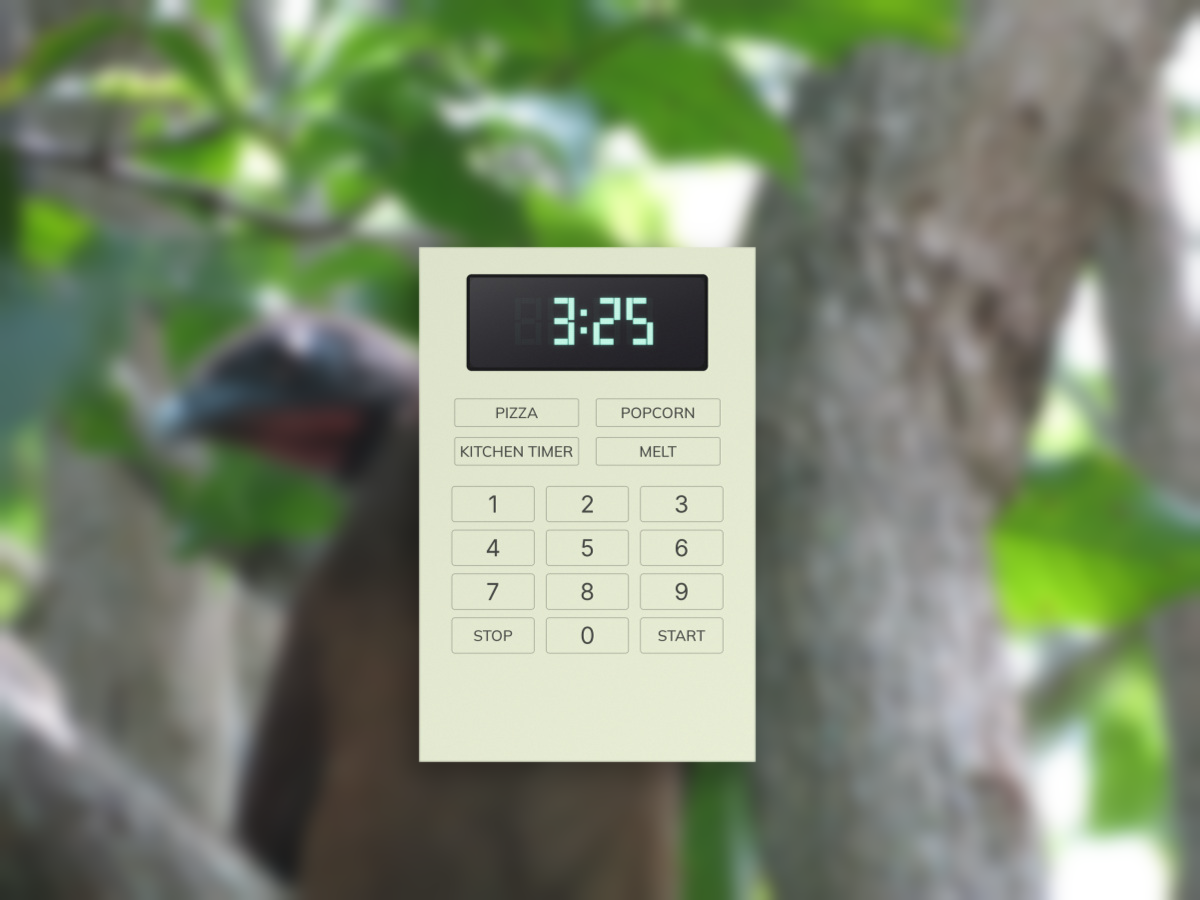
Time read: {"hour": 3, "minute": 25}
